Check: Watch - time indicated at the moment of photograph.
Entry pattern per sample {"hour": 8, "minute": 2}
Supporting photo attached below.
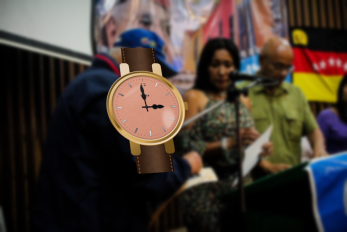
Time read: {"hour": 2, "minute": 59}
